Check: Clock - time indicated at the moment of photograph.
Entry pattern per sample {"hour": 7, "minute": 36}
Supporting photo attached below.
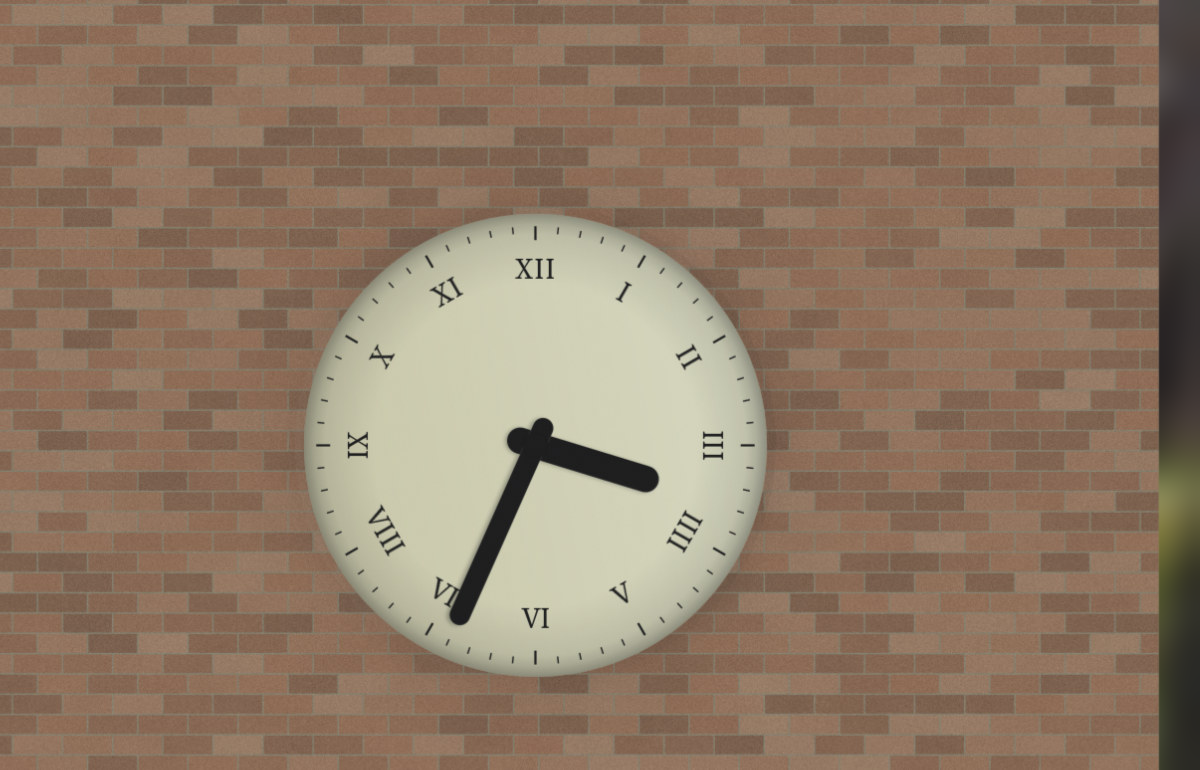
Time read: {"hour": 3, "minute": 34}
